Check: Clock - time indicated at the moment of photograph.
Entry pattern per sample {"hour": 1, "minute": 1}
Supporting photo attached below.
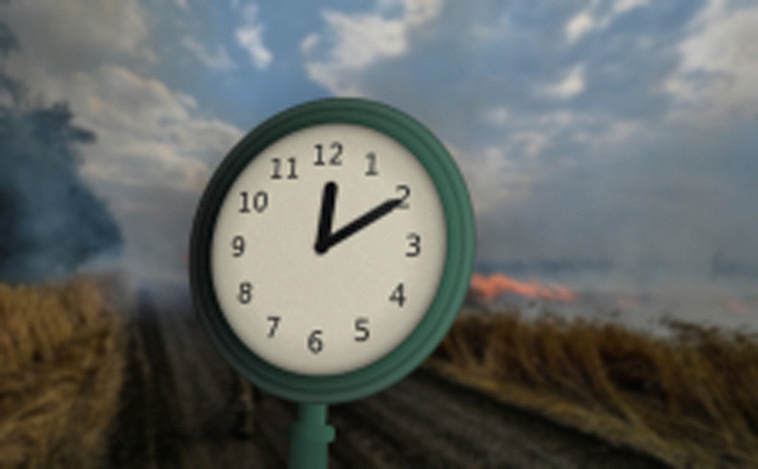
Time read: {"hour": 12, "minute": 10}
